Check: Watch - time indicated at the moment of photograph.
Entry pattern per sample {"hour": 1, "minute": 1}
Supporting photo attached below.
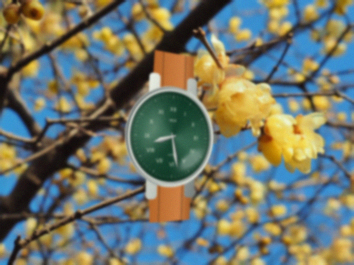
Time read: {"hour": 8, "minute": 28}
